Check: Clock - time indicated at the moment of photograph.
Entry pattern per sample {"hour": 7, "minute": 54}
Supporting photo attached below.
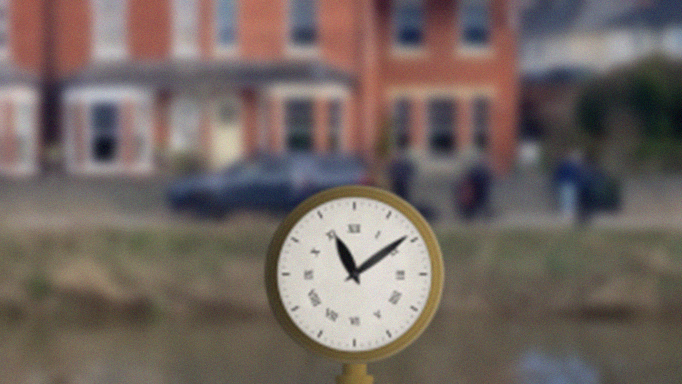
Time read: {"hour": 11, "minute": 9}
